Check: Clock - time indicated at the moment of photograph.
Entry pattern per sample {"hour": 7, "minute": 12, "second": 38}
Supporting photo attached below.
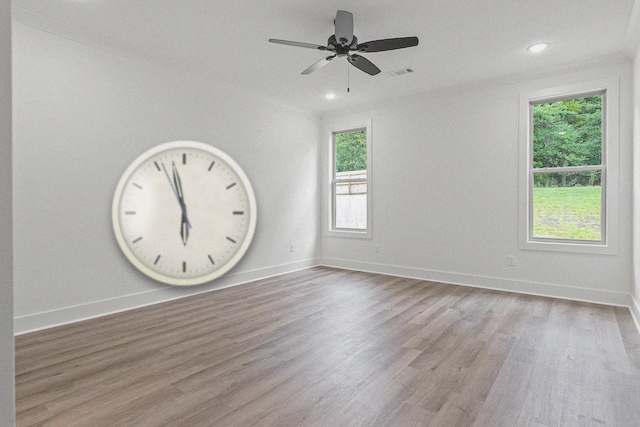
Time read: {"hour": 5, "minute": 57, "second": 56}
